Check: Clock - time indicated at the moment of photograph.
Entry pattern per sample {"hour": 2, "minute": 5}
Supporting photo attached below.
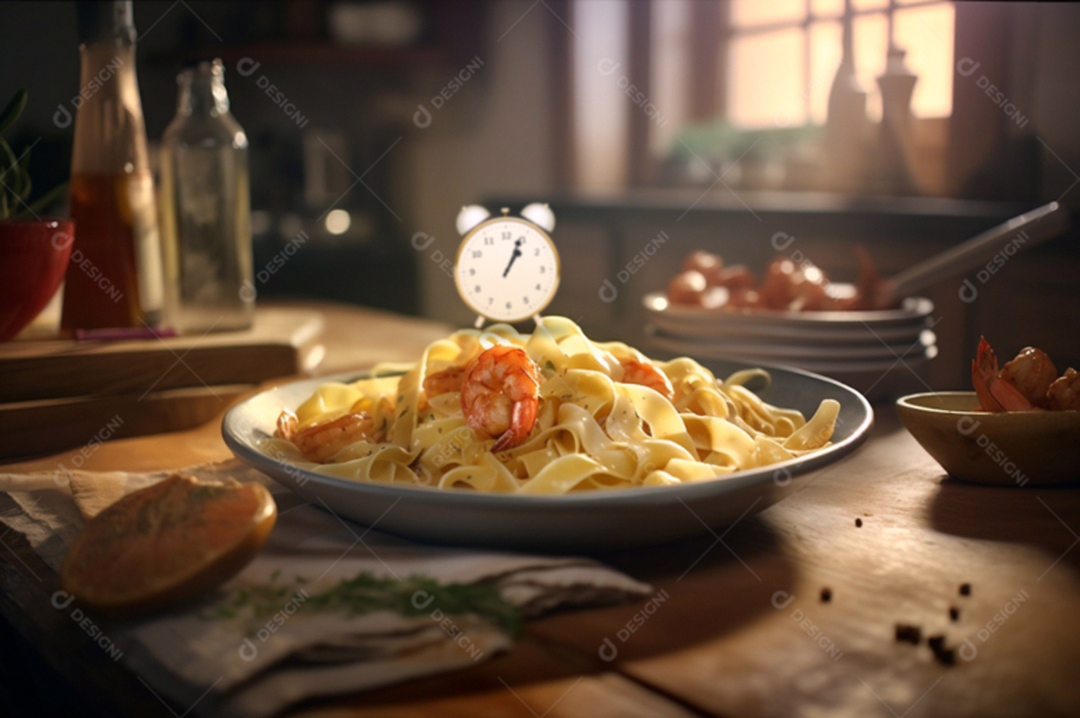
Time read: {"hour": 1, "minute": 4}
